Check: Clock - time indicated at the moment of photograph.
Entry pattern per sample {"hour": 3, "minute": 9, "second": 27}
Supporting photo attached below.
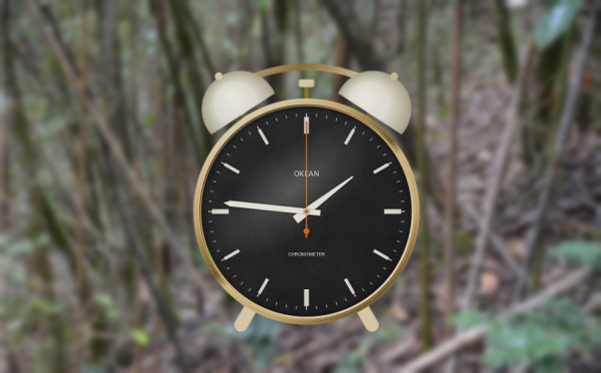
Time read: {"hour": 1, "minute": 46, "second": 0}
